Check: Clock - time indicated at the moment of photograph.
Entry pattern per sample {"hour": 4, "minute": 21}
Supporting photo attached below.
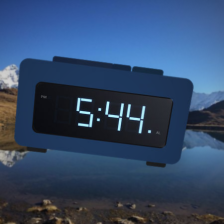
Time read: {"hour": 5, "minute": 44}
